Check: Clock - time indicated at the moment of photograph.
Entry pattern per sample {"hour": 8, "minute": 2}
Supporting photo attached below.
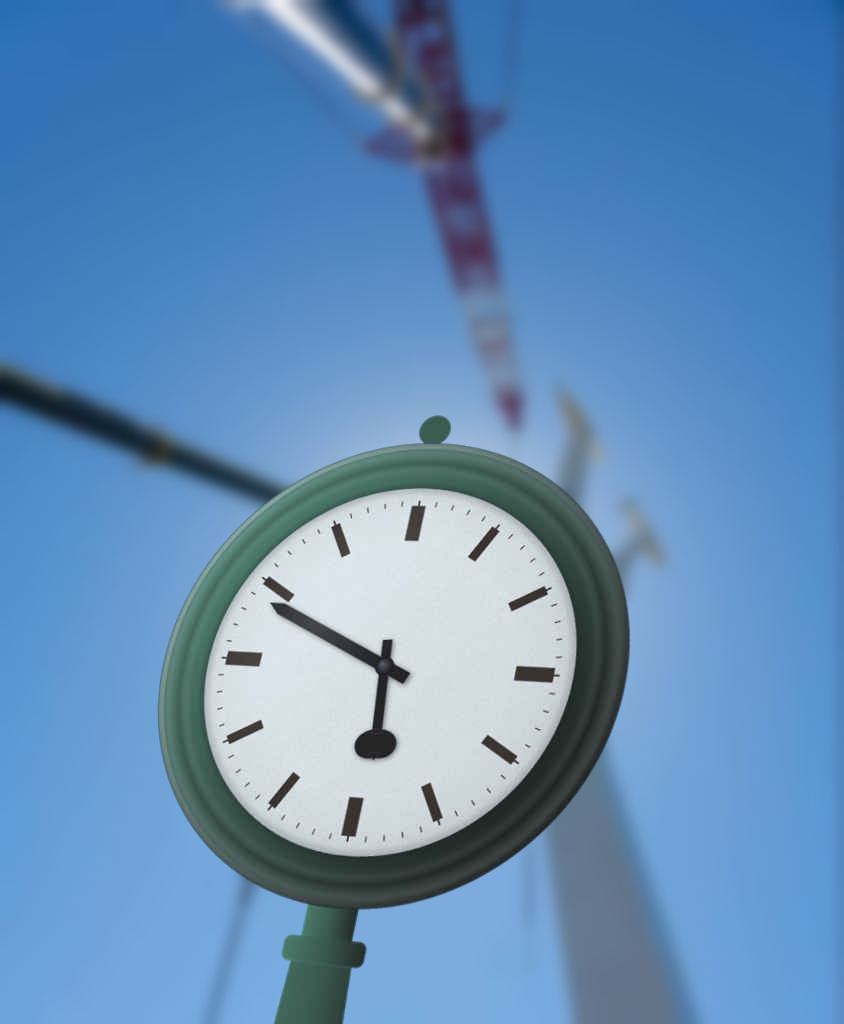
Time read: {"hour": 5, "minute": 49}
